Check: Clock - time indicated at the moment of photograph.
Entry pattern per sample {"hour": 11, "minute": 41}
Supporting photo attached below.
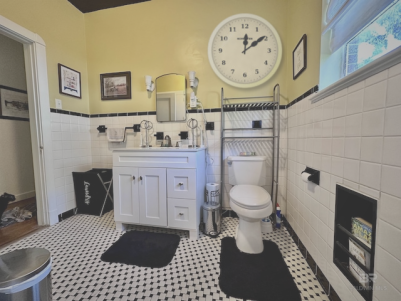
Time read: {"hour": 12, "minute": 9}
